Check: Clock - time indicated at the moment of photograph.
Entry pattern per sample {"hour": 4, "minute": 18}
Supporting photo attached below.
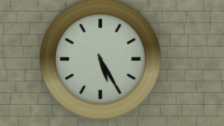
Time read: {"hour": 5, "minute": 25}
